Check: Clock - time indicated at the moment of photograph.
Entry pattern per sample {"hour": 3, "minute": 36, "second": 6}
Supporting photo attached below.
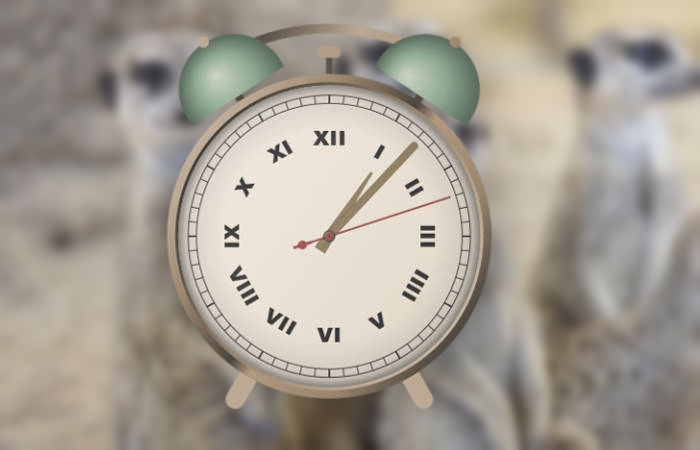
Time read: {"hour": 1, "minute": 7, "second": 12}
